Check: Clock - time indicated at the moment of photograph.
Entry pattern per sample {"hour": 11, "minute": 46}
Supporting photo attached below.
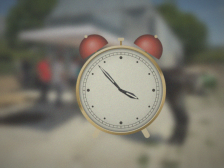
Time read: {"hour": 3, "minute": 53}
